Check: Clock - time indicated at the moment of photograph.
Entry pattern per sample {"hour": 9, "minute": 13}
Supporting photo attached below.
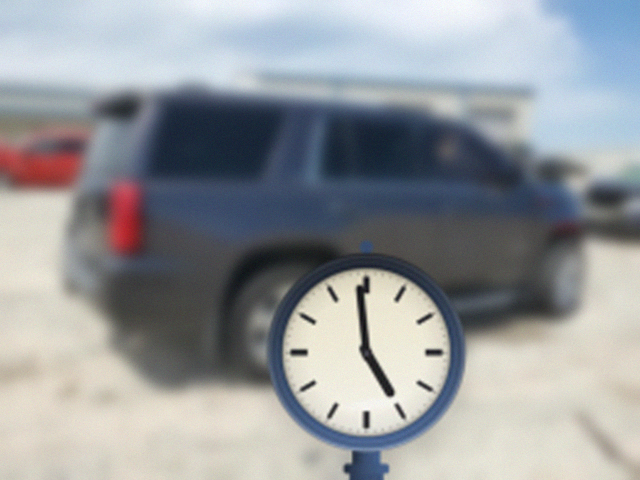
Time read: {"hour": 4, "minute": 59}
